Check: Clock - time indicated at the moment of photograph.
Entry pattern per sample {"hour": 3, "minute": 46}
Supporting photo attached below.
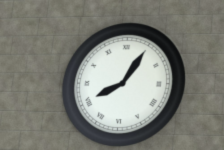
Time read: {"hour": 8, "minute": 5}
